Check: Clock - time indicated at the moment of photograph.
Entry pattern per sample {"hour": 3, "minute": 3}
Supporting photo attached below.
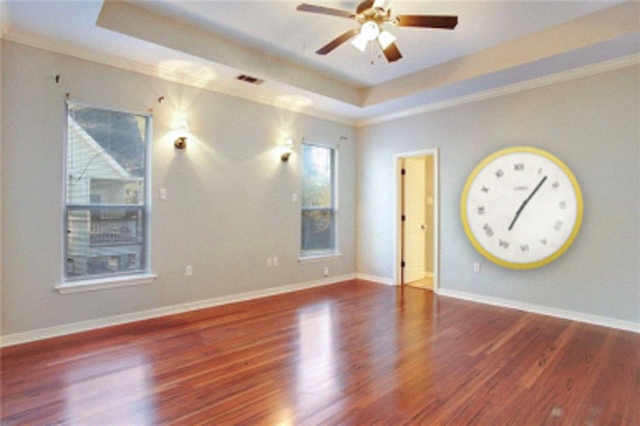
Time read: {"hour": 7, "minute": 7}
